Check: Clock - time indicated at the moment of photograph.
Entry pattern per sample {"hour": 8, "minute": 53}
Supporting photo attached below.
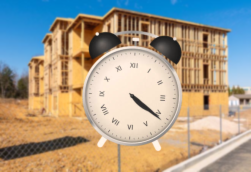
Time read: {"hour": 4, "minute": 21}
